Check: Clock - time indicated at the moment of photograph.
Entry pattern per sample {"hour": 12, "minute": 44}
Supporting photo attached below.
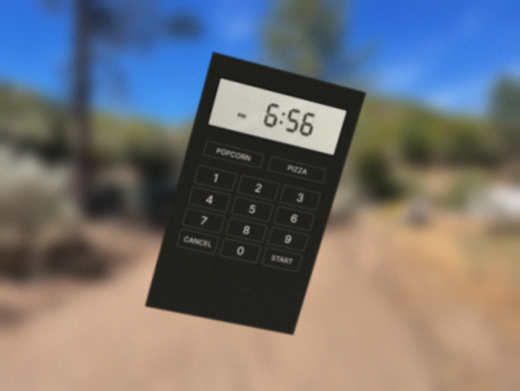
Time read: {"hour": 6, "minute": 56}
